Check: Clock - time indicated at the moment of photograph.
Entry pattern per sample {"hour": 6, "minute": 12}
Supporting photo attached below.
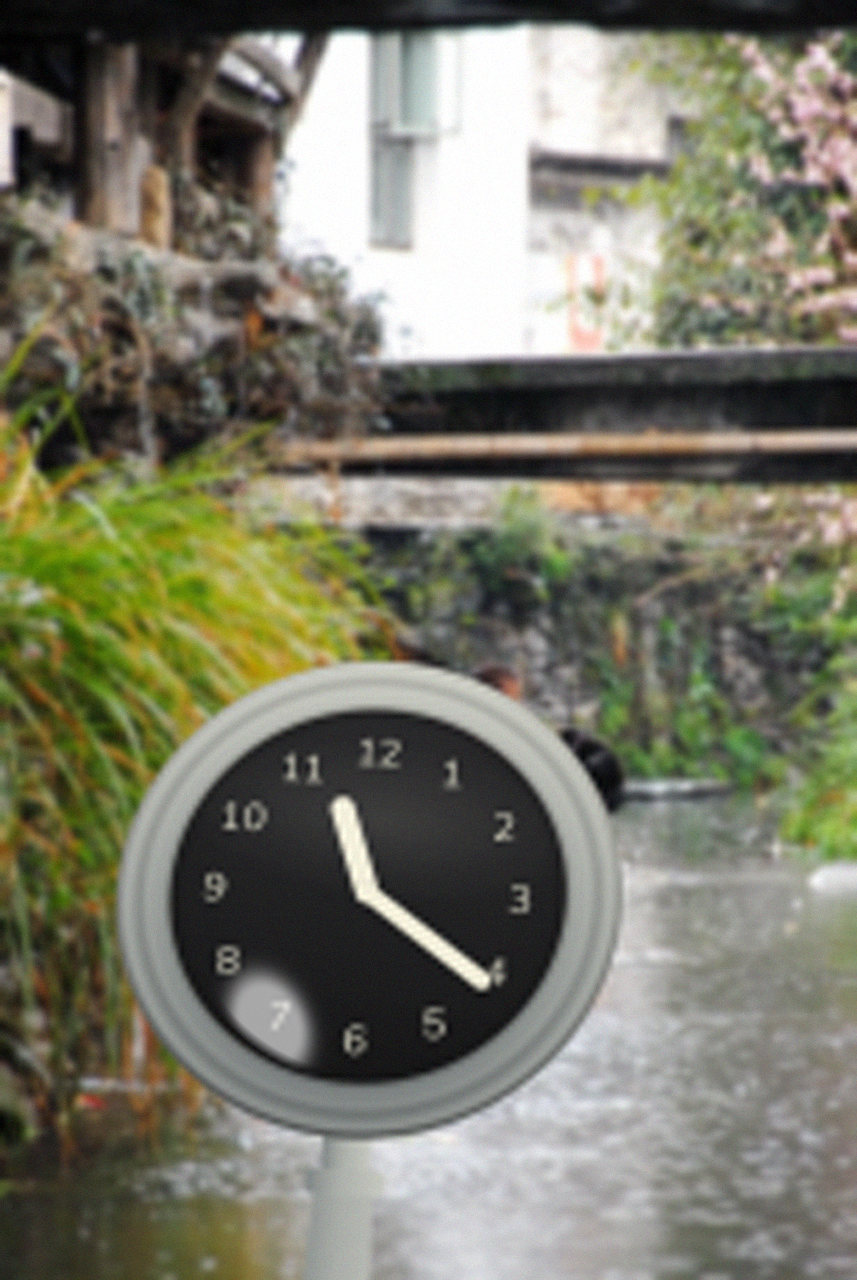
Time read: {"hour": 11, "minute": 21}
